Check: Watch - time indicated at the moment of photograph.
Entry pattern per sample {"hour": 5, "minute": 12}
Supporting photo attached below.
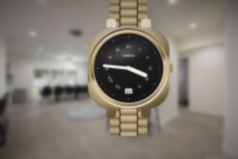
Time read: {"hour": 3, "minute": 46}
